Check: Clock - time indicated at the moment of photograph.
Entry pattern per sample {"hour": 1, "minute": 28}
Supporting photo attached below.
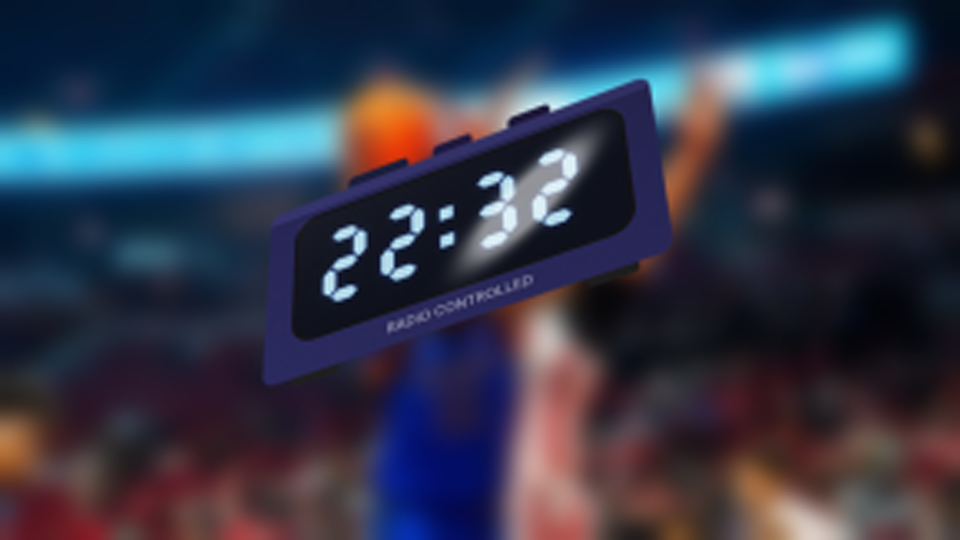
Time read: {"hour": 22, "minute": 32}
